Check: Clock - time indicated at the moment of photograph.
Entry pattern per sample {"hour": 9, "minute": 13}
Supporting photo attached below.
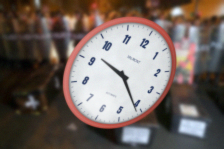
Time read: {"hour": 9, "minute": 21}
